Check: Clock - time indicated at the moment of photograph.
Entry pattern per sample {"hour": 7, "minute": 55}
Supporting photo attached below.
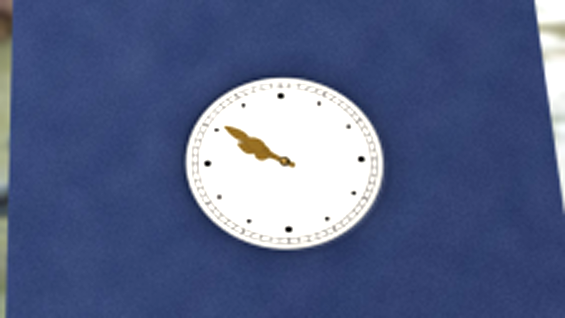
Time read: {"hour": 9, "minute": 51}
